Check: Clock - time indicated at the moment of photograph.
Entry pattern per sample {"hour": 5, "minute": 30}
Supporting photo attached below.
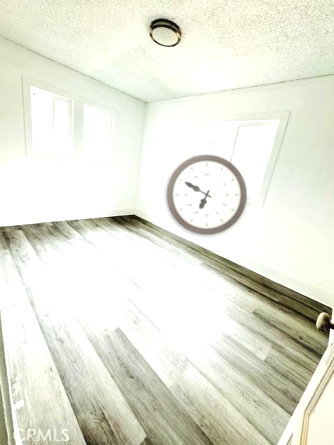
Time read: {"hour": 6, "minute": 50}
